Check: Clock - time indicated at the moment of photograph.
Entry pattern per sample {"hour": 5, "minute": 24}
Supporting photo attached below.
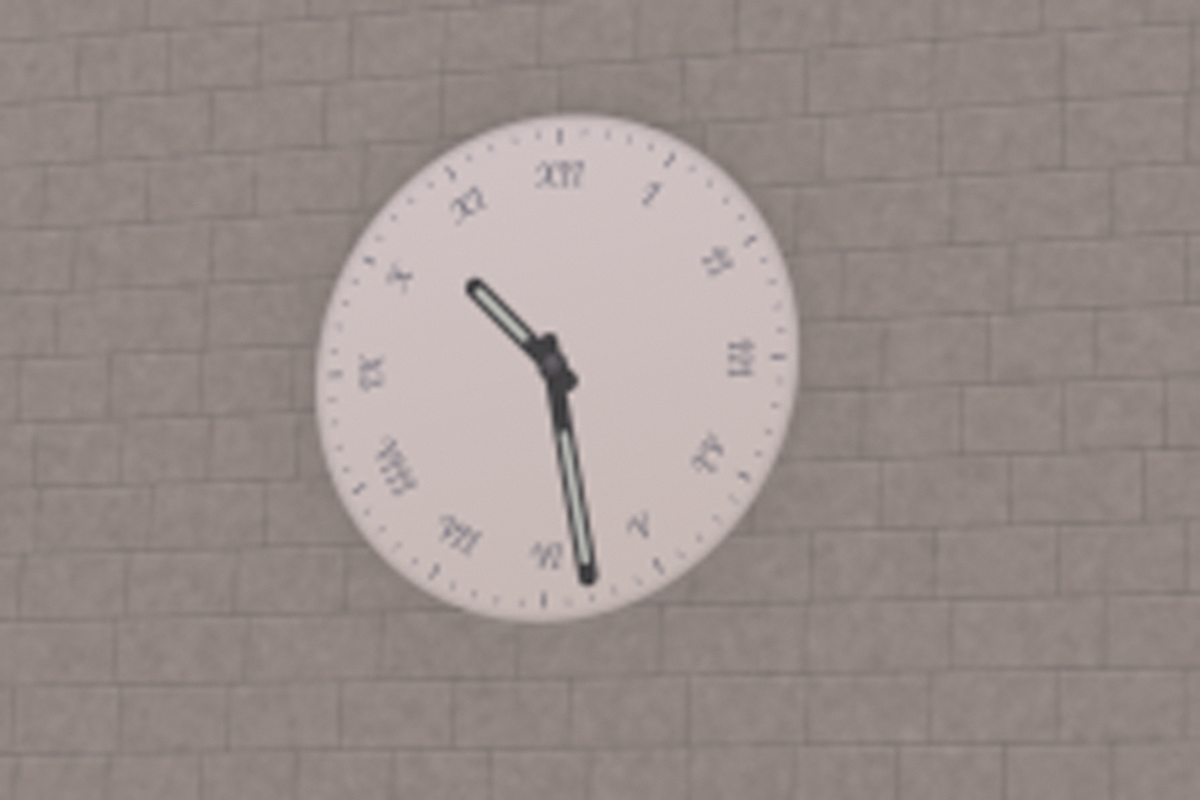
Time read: {"hour": 10, "minute": 28}
